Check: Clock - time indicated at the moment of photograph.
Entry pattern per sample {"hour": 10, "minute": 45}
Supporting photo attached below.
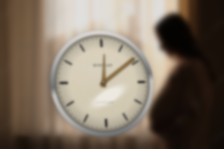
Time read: {"hour": 12, "minute": 9}
